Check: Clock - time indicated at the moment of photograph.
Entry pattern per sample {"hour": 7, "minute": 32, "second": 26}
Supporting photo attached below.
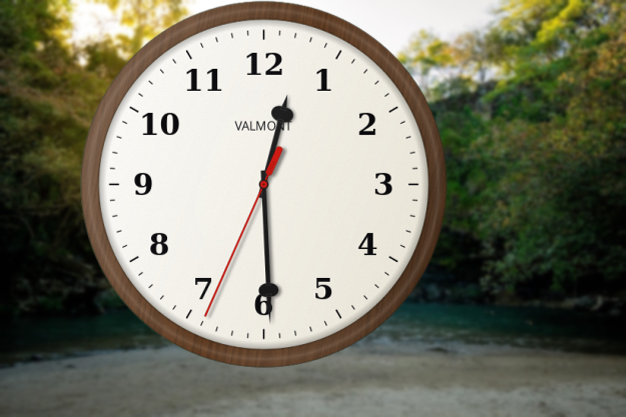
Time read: {"hour": 12, "minute": 29, "second": 34}
